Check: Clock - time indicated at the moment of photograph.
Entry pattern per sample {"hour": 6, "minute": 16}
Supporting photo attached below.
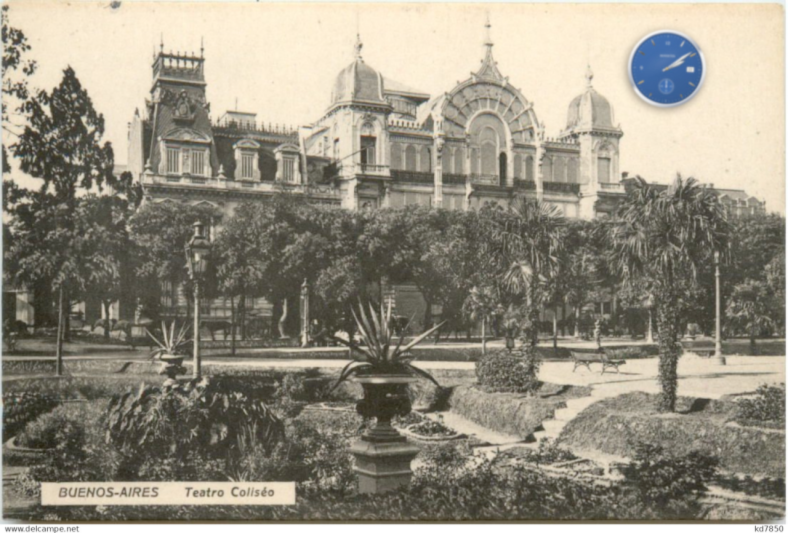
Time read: {"hour": 2, "minute": 9}
